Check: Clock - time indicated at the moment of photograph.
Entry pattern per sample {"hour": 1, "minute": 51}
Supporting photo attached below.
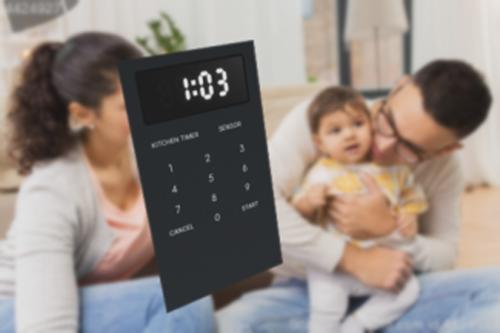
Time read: {"hour": 1, "minute": 3}
